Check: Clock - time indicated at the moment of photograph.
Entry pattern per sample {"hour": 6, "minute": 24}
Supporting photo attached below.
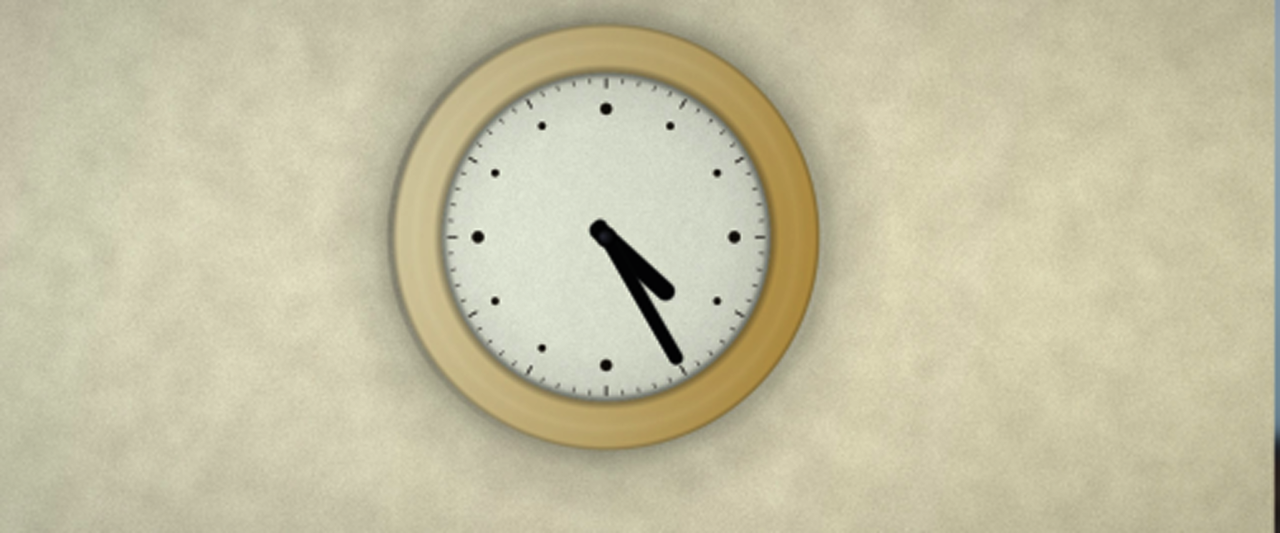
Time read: {"hour": 4, "minute": 25}
